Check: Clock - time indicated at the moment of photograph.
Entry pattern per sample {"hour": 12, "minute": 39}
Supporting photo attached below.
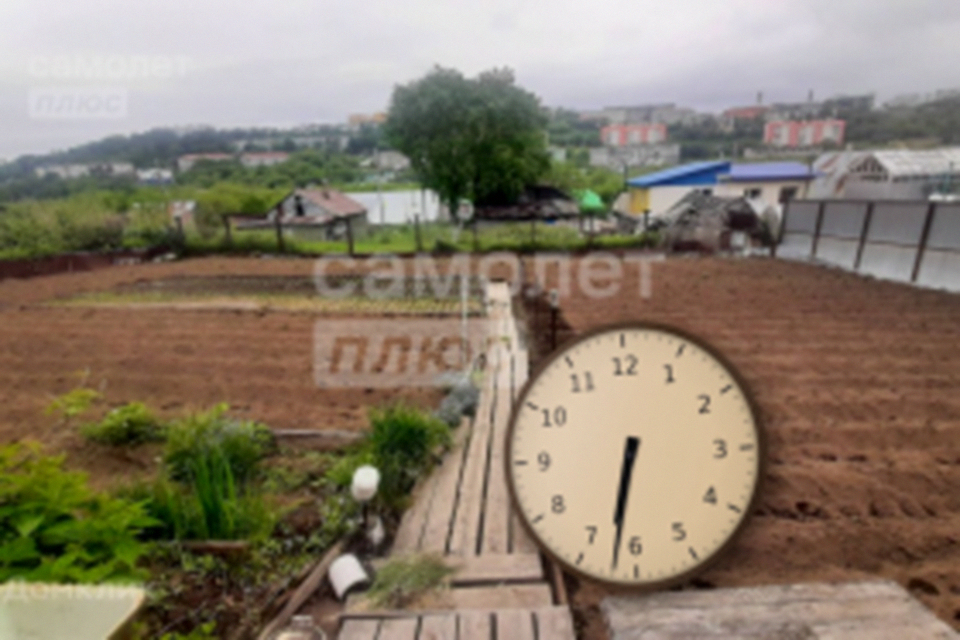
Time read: {"hour": 6, "minute": 32}
